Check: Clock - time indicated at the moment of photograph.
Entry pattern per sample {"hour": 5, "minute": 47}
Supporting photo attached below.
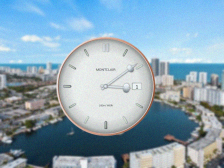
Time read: {"hour": 3, "minute": 9}
